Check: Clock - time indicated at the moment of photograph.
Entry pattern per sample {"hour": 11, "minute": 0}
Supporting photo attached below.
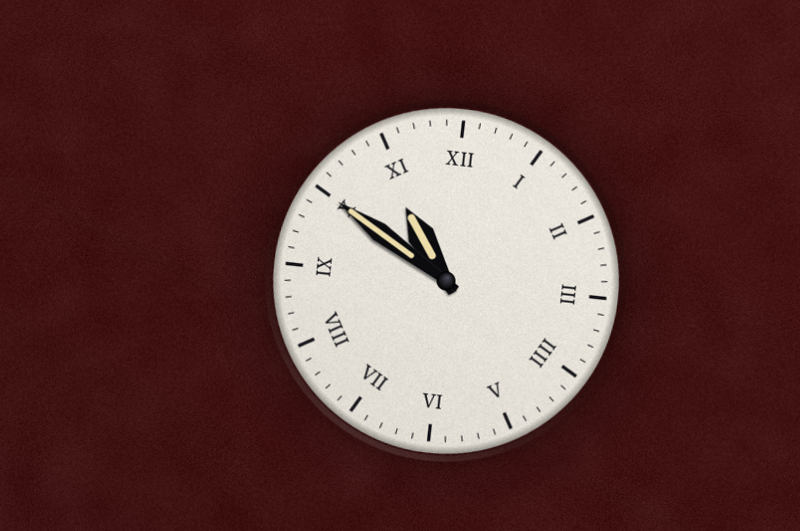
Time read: {"hour": 10, "minute": 50}
